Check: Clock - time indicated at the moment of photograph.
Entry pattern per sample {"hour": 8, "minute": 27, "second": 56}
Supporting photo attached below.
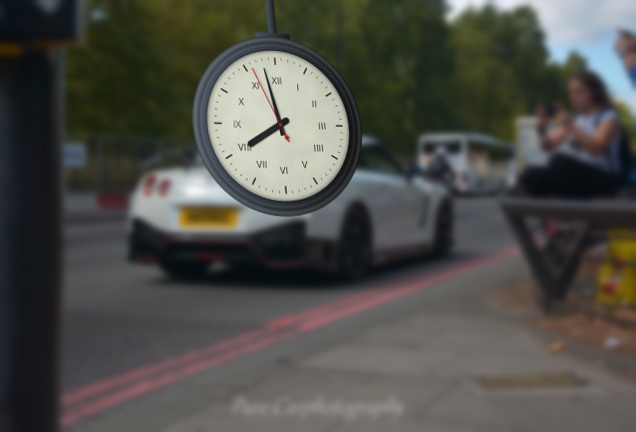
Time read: {"hour": 7, "minute": 57, "second": 56}
